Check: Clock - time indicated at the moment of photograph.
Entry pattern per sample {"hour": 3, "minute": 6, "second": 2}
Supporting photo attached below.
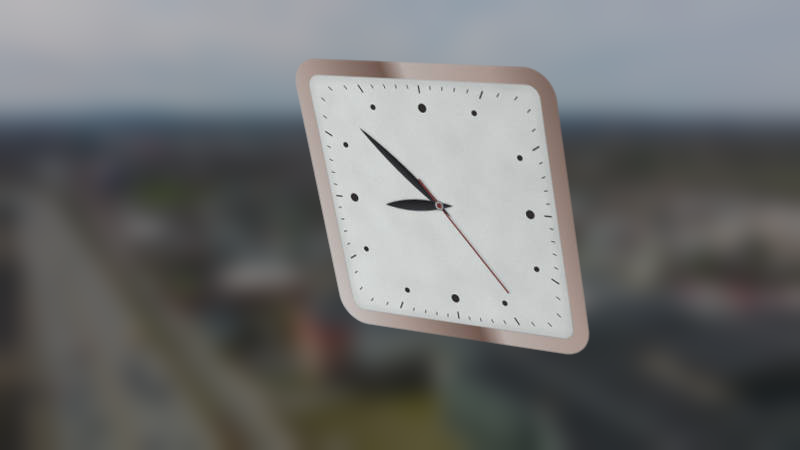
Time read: {"hour": 8, "minute": 52, "second": 24}
